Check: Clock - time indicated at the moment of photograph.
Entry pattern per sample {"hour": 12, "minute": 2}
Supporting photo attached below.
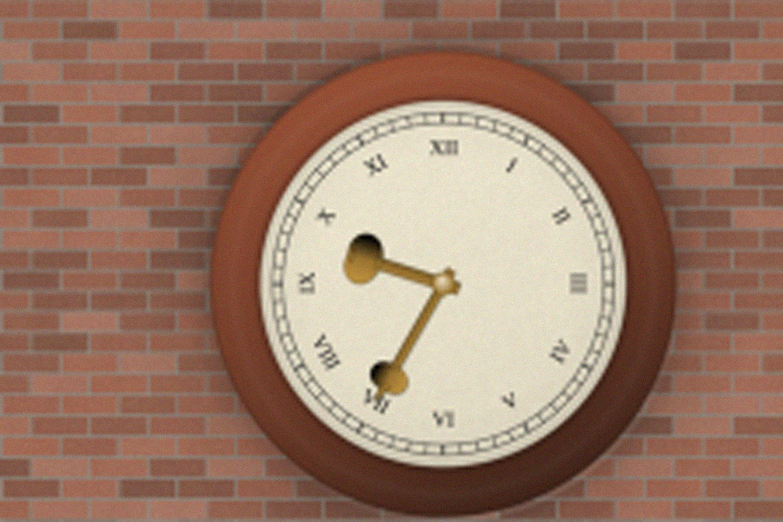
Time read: {"hour": 9, "minute": 35}
